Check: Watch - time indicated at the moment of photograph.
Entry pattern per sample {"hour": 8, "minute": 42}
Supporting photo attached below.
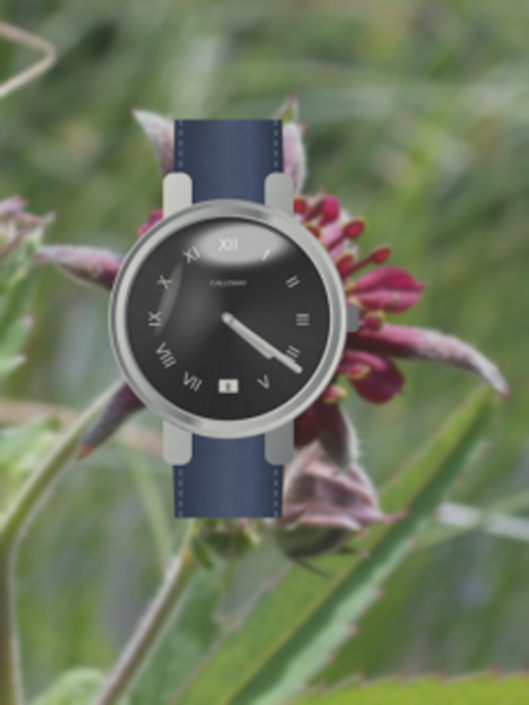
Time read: {"hour": 4, "minute": 21}
